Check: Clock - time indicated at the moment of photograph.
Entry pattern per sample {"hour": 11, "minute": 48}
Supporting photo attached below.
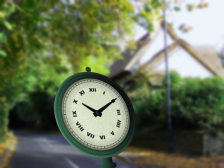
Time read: {"hour": 10, "minute": 10}
